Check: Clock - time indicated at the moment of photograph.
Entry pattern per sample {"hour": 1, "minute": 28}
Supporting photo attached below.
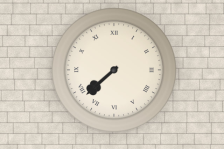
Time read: {"hour": 7, "minute": 38}
